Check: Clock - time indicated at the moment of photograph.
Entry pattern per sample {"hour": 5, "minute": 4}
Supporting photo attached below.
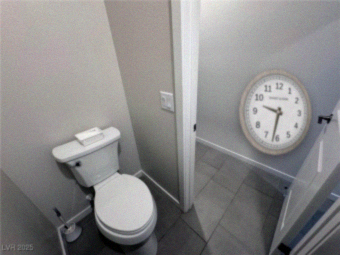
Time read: {"hour": 9, "minute": 32}
